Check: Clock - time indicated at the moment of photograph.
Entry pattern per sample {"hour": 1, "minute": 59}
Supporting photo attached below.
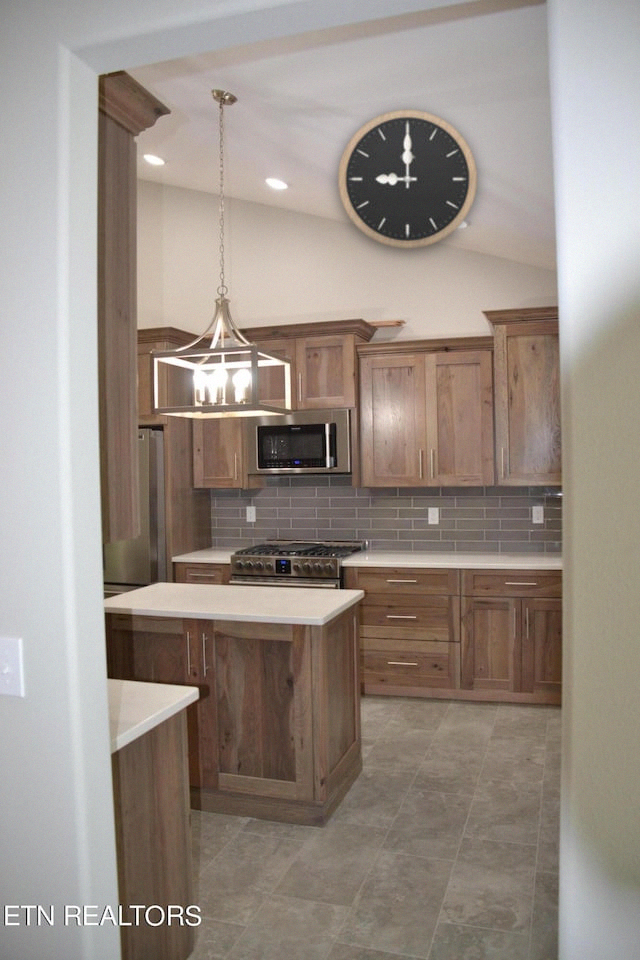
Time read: {"hour": 9, "minute": 0}
